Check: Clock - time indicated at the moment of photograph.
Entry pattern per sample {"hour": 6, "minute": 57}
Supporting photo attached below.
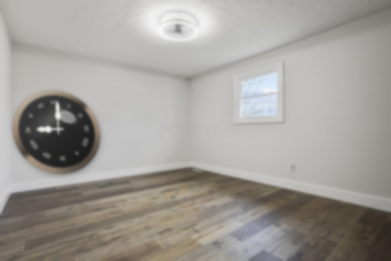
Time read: {"hour": 9, "minute": 1}
